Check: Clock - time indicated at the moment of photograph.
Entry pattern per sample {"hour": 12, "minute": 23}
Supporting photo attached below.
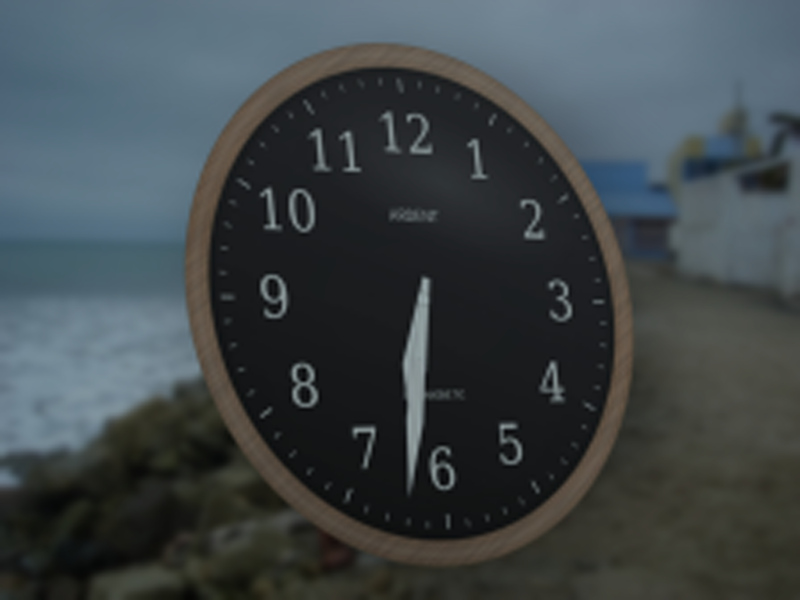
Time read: {"hour": 6, "minute": 32}
